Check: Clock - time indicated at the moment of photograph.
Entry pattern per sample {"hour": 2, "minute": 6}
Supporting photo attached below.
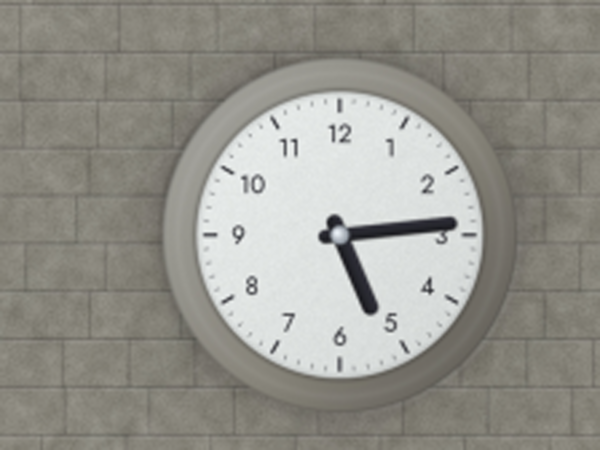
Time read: {"hour": 5, "minute": 14}
